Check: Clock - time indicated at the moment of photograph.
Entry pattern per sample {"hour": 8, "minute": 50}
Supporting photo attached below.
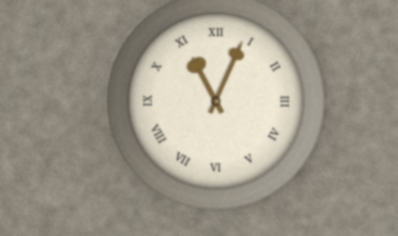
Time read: {"hour": 11, "minute": 4}
